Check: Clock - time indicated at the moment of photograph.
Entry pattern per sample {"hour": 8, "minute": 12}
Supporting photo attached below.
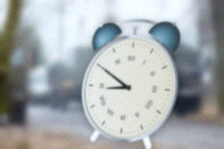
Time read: {"hour": 8, "minute": 50}
